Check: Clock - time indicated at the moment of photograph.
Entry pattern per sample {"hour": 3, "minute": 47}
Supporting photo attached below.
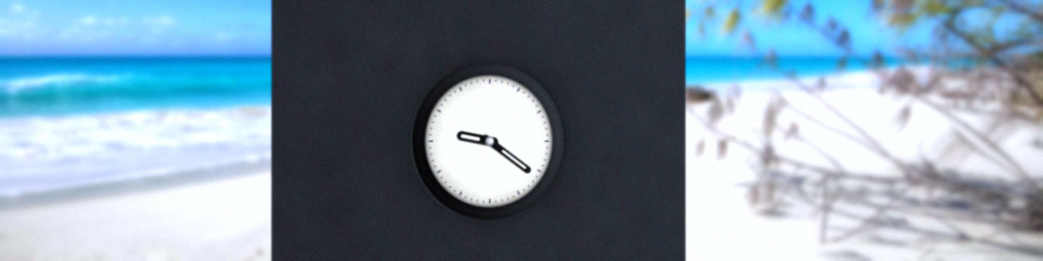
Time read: {"hour": 9, "minute": 21}
